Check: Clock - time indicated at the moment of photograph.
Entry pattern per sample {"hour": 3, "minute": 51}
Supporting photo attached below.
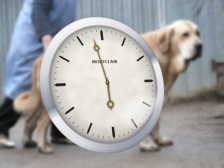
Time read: {"hour": 5, "minute": 58}
